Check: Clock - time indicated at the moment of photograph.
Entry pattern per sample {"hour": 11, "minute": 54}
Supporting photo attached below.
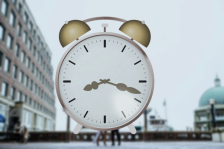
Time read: {"hour": 8, "minute": 18}
